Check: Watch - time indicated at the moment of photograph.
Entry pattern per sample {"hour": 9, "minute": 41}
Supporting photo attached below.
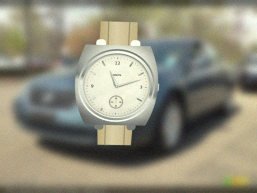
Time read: {"hour": 11, "minute": 12}
